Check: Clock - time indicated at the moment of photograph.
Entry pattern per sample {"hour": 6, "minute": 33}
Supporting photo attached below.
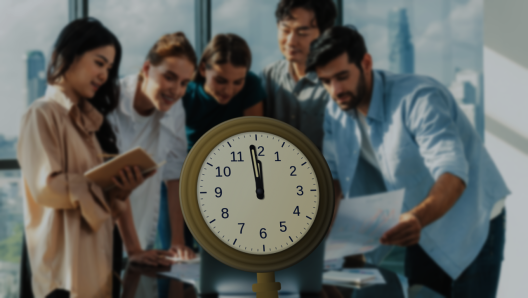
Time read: {"hour": 11, "minute": 59}
